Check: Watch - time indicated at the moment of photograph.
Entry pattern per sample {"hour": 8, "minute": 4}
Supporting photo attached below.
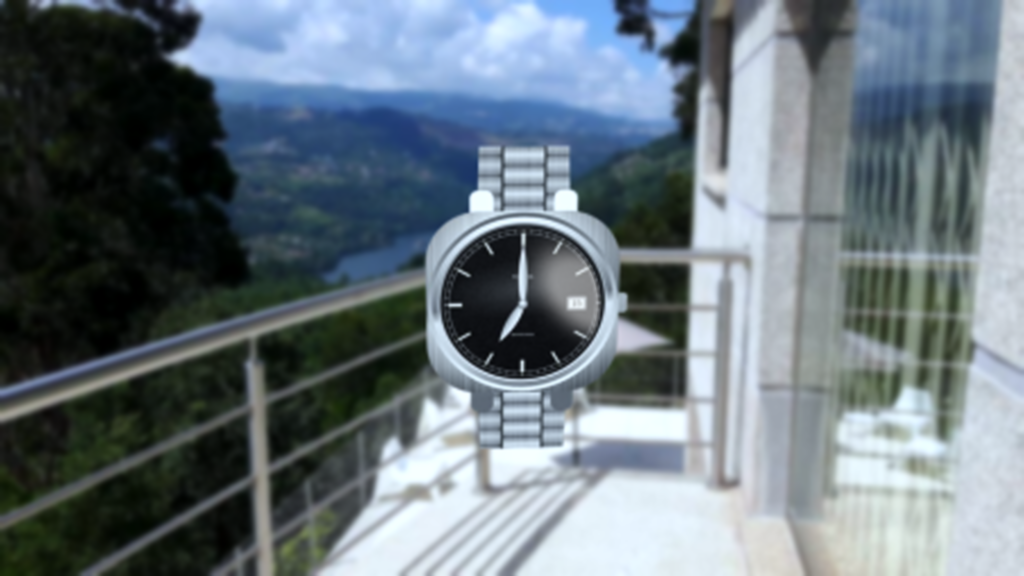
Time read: {"hour": 7, "minute": 0}
